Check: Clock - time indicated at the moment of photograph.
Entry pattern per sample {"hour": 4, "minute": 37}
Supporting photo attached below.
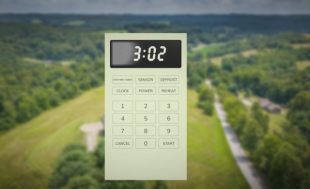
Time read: {"hour": 3, "minute": 2}
